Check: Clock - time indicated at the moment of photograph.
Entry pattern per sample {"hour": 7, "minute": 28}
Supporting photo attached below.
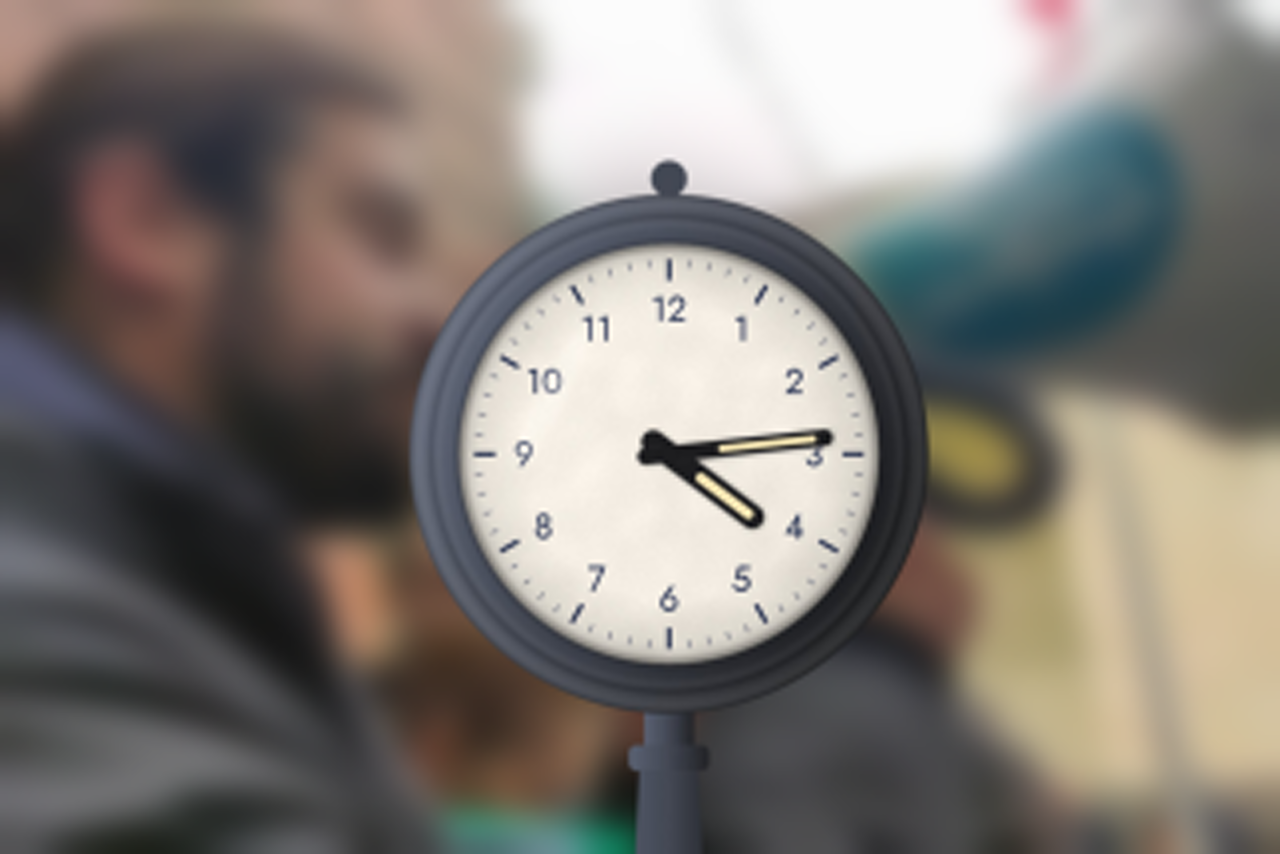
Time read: {"hour": 4, "minute": 14}
